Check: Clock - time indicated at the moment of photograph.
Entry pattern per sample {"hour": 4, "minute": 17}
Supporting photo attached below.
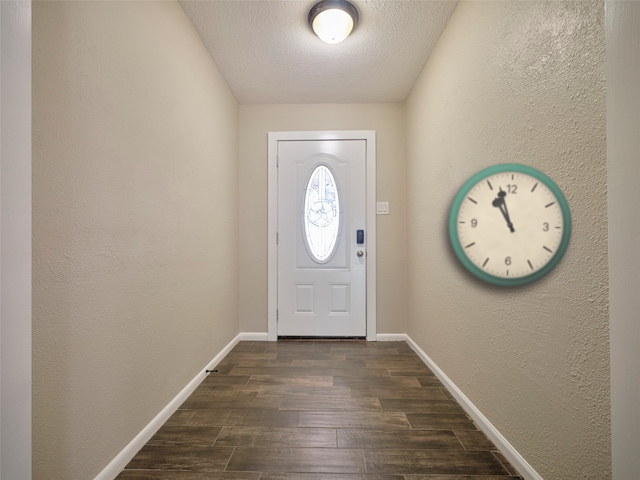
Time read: {"hour": 10, "minute": 57}
